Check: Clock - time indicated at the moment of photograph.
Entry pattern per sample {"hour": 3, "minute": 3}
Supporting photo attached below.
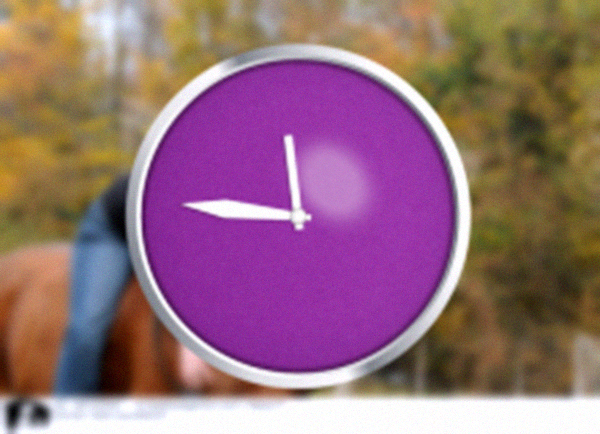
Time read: {"hour": 11, "minute": 46}
